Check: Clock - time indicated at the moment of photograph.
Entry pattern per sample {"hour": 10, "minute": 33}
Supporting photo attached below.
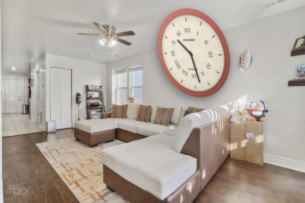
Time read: {"hour": 10, "minute": 28}
